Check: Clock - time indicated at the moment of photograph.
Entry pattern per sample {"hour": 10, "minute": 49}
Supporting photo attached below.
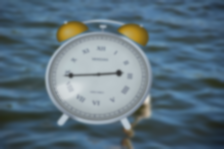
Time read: {"hour": 2, "minute": 44}
